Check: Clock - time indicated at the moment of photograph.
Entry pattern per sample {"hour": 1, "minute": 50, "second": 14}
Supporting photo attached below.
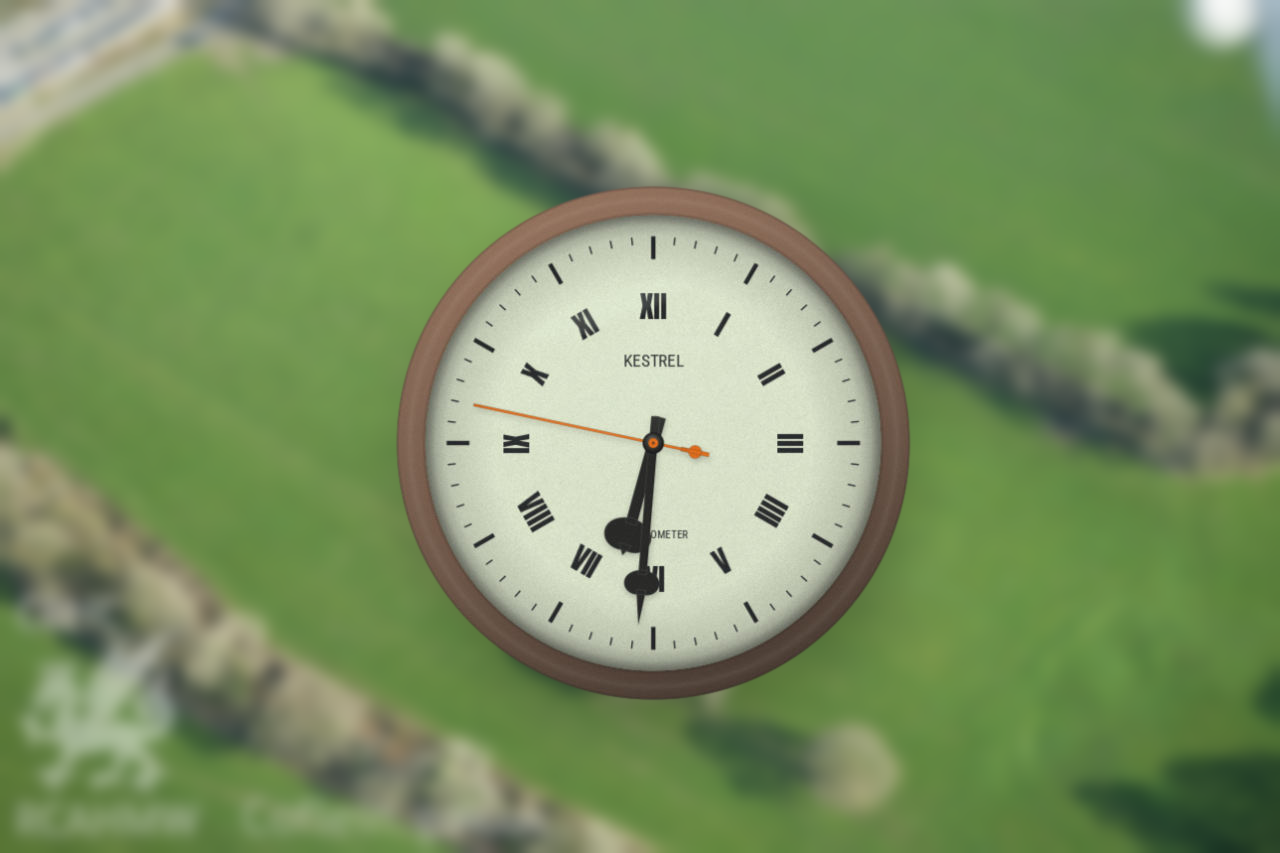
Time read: {"hour": 6, "minute": 30, "second": 47}
